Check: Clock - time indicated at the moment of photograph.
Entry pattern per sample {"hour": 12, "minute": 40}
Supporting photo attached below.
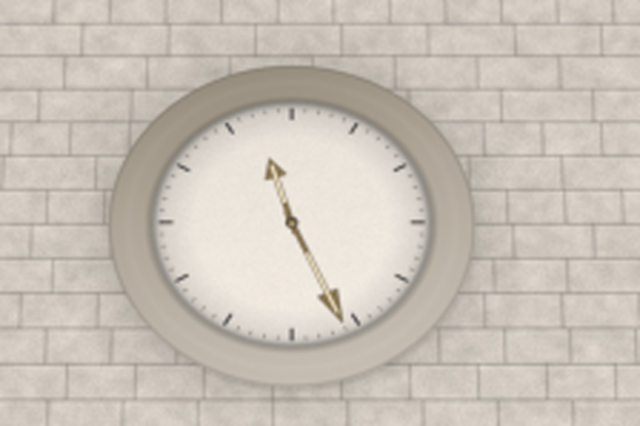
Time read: {"hour": 11, "minute": 26}
